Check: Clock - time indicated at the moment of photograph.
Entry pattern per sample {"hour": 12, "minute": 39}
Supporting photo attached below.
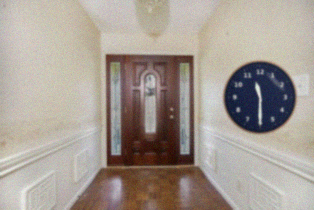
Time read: {"hour": 11, "minute": 30}
